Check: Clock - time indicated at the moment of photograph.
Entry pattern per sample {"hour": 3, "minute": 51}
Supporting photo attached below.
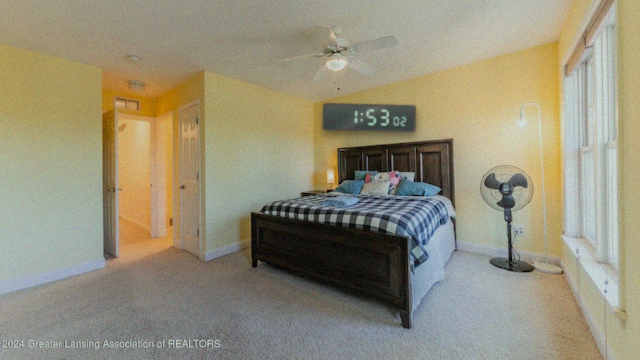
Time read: {"hour": 1, "minute": 53}
